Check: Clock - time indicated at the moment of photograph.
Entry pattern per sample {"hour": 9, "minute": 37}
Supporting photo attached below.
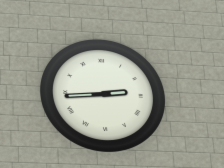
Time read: {"hour": 2, "minute": 44}
